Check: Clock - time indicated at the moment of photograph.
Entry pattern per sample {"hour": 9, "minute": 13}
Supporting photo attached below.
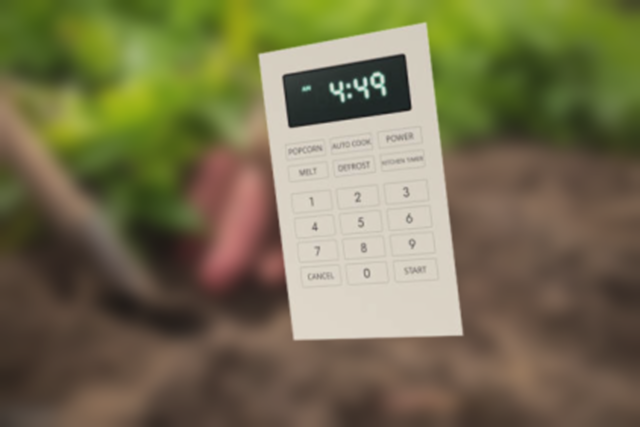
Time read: {"hour": 4, "minute": 49}
